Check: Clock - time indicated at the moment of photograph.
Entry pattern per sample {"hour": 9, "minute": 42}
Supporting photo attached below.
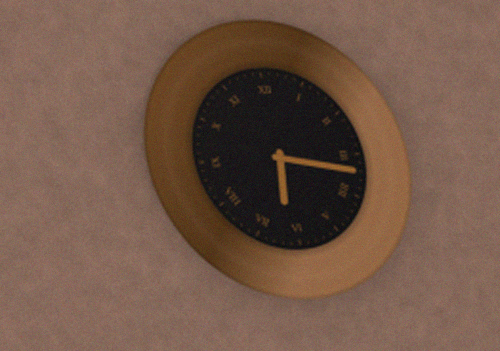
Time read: {"hour": 6, "minute": 17}
